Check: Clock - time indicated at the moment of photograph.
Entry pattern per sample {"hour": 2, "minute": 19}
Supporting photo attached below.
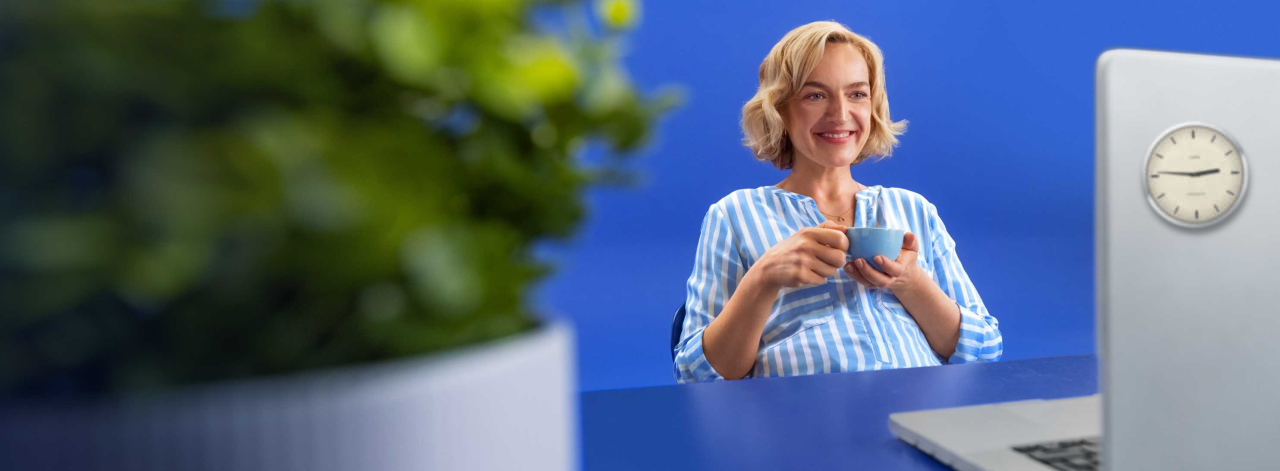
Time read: {"hour": 2, "minute": 46}
